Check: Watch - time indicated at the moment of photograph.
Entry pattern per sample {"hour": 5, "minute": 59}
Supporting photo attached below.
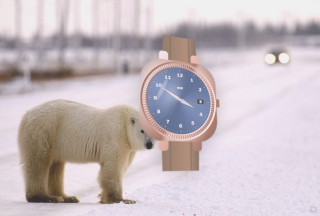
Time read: {"hour": 3, "minute": 50}
